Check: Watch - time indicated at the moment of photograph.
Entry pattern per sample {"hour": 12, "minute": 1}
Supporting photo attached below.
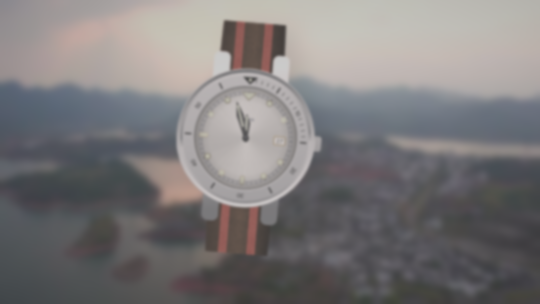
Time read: {"hour": 11, "minute": 57}
